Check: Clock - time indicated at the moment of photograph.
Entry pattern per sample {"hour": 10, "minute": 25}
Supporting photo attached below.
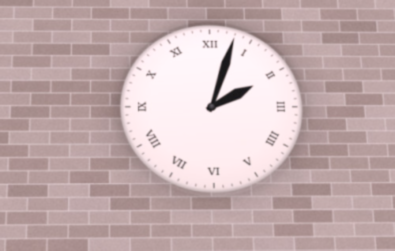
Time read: {"hour": 2, "minute": 3}
